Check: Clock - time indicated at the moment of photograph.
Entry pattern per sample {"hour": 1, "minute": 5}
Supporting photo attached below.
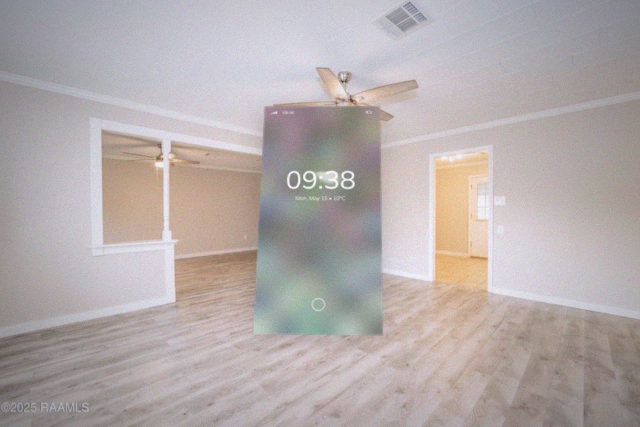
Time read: {"hour": 9, "minute": 38}
